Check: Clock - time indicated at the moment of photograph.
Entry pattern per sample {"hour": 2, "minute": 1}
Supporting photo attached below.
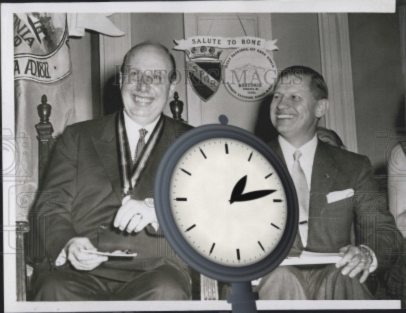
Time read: {"hour": 1, "minute": 13}
